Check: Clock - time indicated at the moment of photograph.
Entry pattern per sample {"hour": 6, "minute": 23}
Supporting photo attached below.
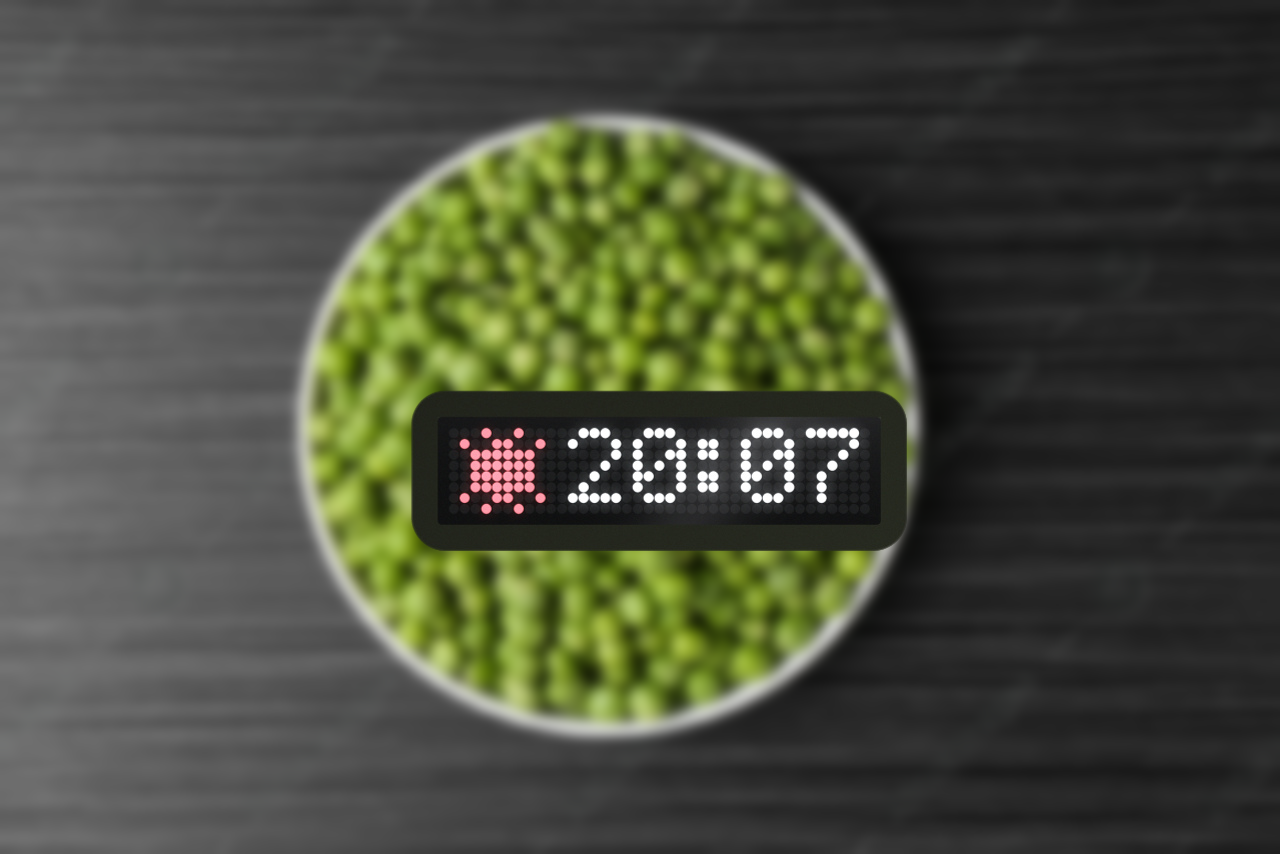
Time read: {"hour": 20, "minute": 7}
